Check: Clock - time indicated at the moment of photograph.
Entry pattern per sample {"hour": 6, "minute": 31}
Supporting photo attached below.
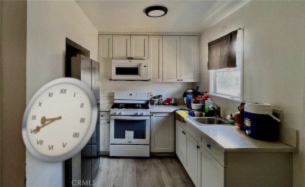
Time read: {"hour": 8, "minute": 40}
